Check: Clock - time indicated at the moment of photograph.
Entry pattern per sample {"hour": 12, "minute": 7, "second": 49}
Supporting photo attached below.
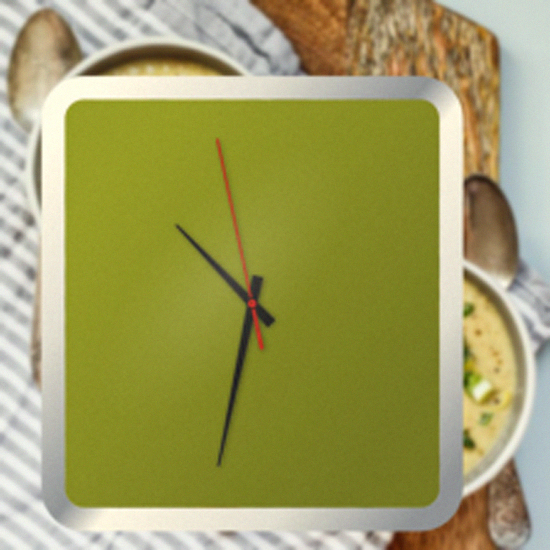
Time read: {"hour": 10, "minute": 31, "second": 58}
